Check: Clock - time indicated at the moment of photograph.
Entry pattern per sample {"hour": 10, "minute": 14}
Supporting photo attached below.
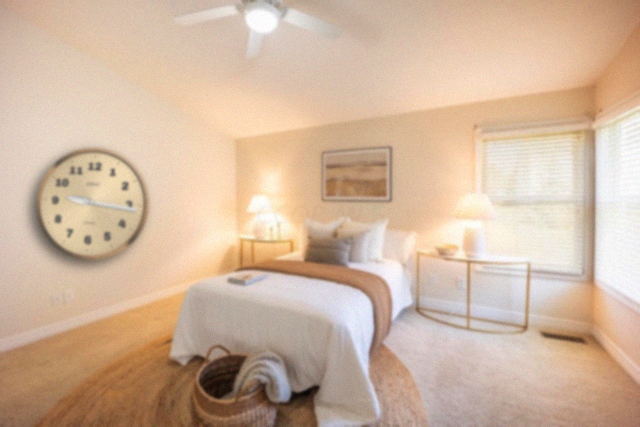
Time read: {"hour": 9, "minute": 16}
